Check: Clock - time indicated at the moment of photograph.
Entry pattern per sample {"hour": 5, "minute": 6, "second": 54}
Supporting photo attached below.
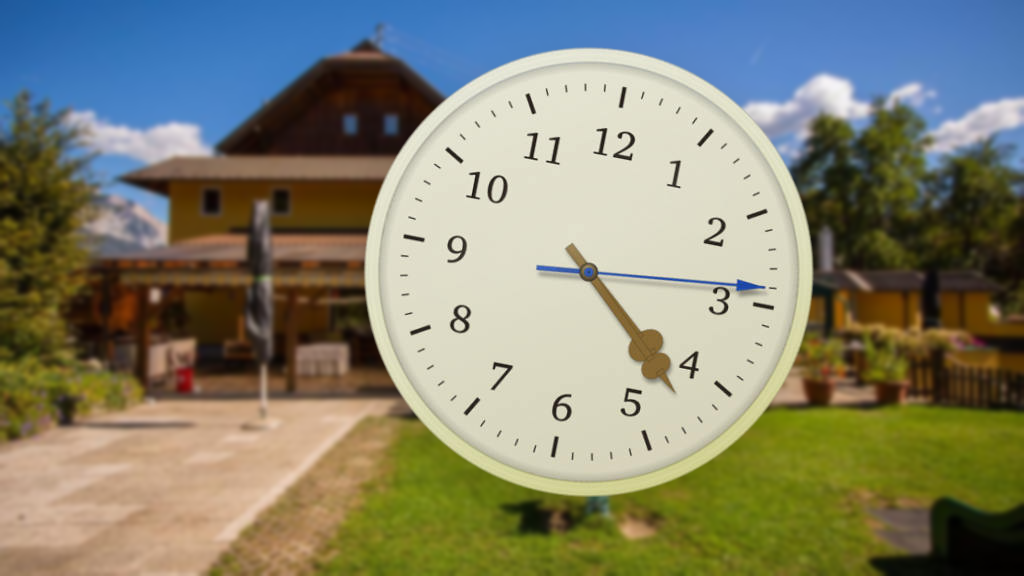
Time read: {"hour": 4, "minute": 22, "second": 14}
